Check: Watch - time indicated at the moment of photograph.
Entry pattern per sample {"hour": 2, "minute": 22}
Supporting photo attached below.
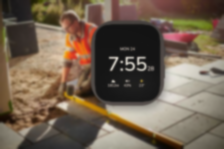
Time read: {"hour": 7, "minute": 55}
